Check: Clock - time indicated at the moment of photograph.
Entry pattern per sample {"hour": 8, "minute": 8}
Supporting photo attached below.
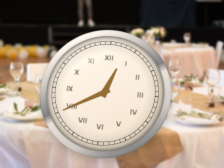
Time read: {"hour": 12, "minute": 40}
